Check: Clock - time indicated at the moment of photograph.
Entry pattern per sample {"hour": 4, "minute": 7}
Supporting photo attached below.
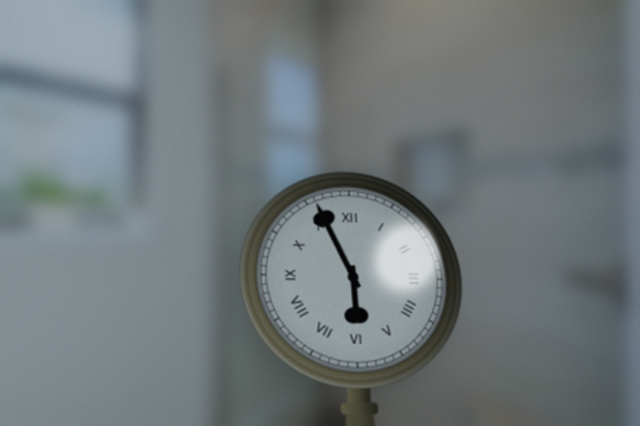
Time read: {"hour": 5, "minute": 56}
